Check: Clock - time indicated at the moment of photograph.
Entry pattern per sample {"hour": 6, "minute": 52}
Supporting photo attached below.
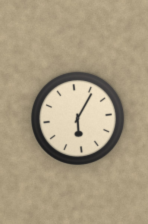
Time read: {"hour": 6, "minute": 6}
